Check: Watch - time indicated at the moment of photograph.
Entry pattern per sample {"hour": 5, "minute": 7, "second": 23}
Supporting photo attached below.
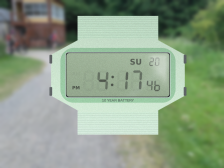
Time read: {"hour": 4, "minute": 17, "second": 46}
